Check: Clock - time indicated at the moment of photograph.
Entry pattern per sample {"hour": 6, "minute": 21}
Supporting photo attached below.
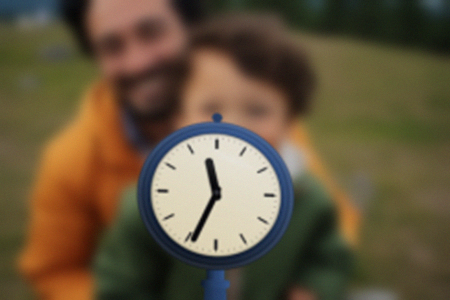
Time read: {"hour": 11, "minute": 34}
